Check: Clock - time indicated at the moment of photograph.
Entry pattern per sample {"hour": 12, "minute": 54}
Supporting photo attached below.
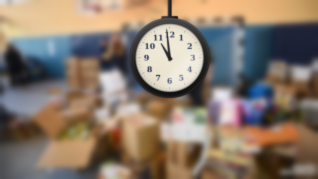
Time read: {"hour": 10, "minute": 59}
